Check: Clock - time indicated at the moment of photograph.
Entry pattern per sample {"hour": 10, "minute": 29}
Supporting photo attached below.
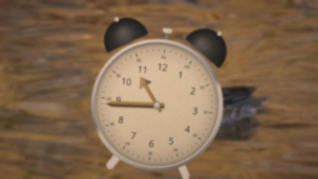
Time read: {"hour": 10, "minute": 44}
